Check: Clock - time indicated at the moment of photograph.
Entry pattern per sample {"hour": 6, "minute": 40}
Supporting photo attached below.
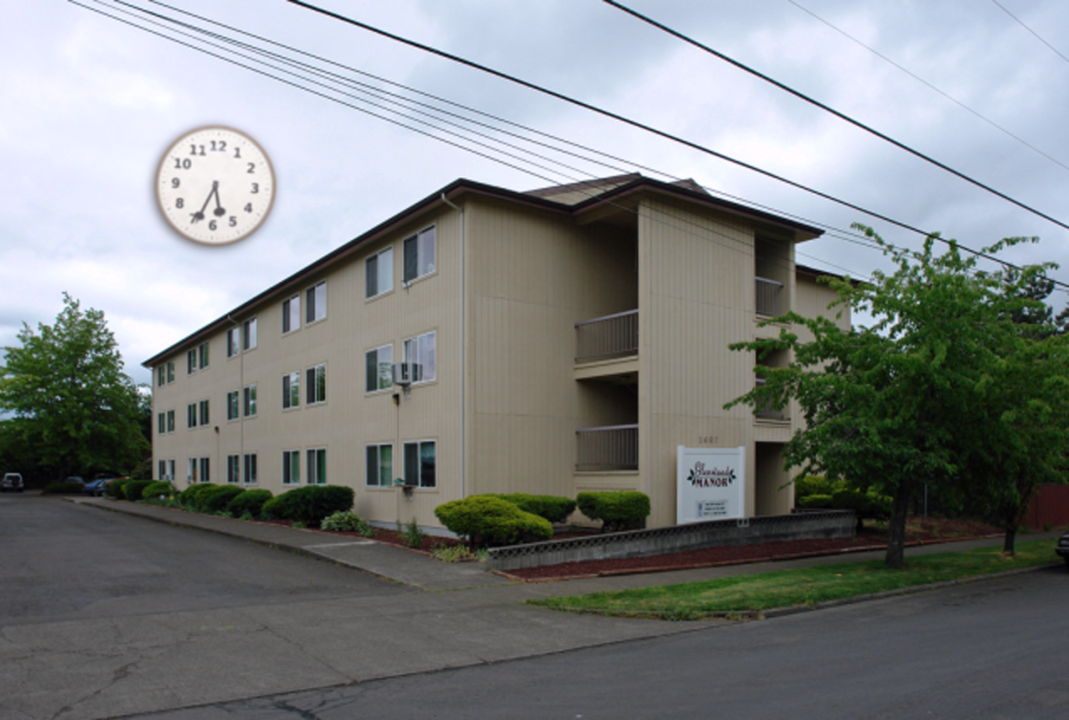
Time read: {"hour": 5, "minute": 34}
